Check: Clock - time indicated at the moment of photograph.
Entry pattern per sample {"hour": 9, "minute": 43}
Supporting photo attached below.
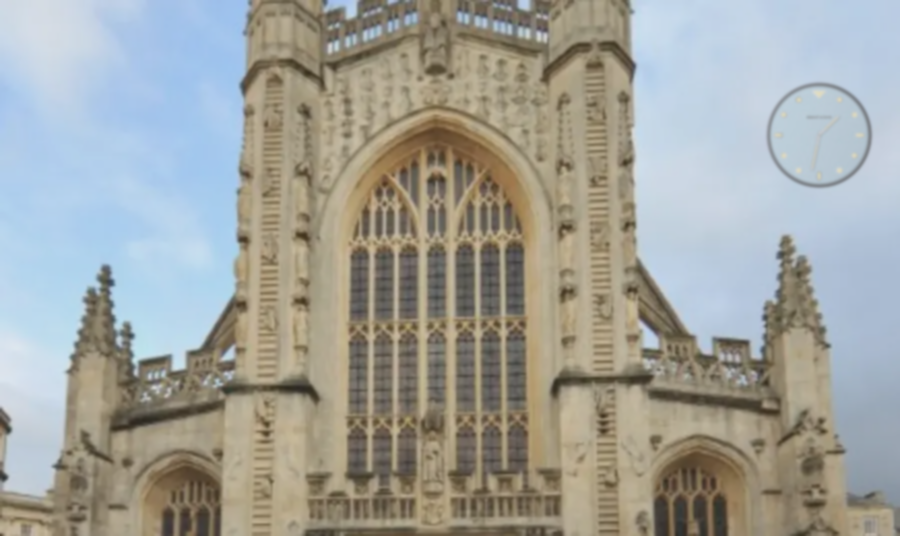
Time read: {"hour": 1, "minute": 32}
